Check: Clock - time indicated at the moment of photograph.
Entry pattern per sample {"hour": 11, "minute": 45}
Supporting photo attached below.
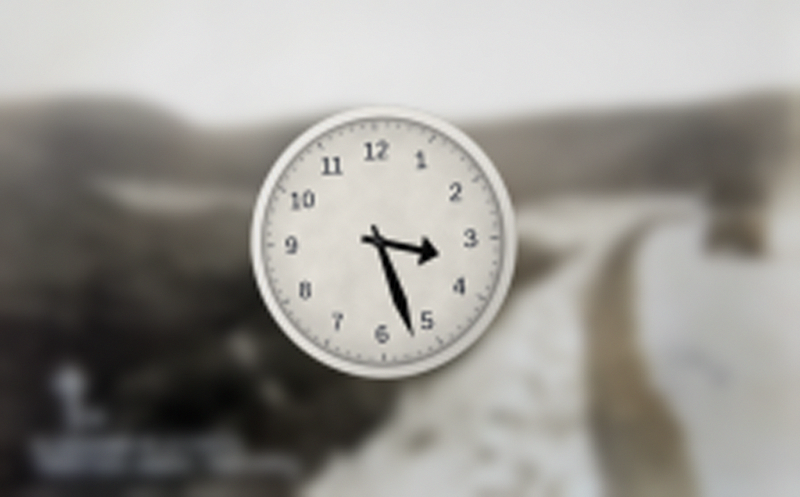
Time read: {"hour": 3, "minute": 27}
